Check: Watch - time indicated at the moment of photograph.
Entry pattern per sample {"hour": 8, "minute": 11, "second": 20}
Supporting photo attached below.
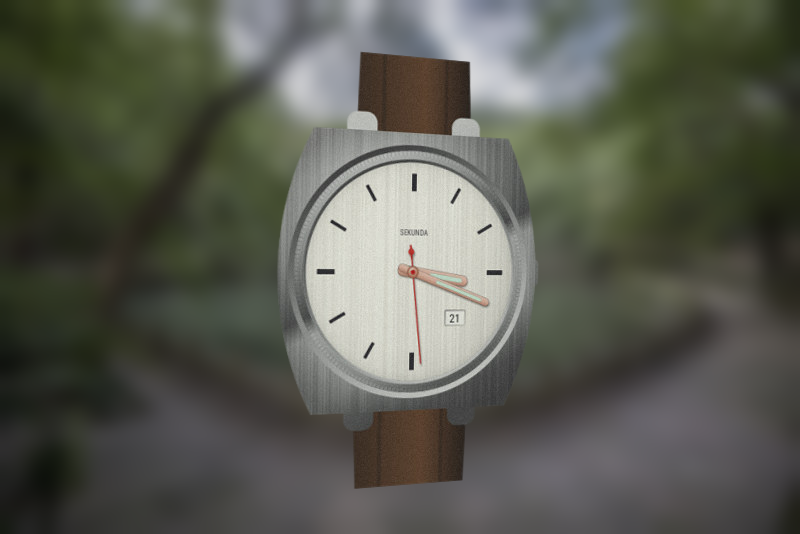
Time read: {"hour": 3, "minute": 18, "second": 29}
